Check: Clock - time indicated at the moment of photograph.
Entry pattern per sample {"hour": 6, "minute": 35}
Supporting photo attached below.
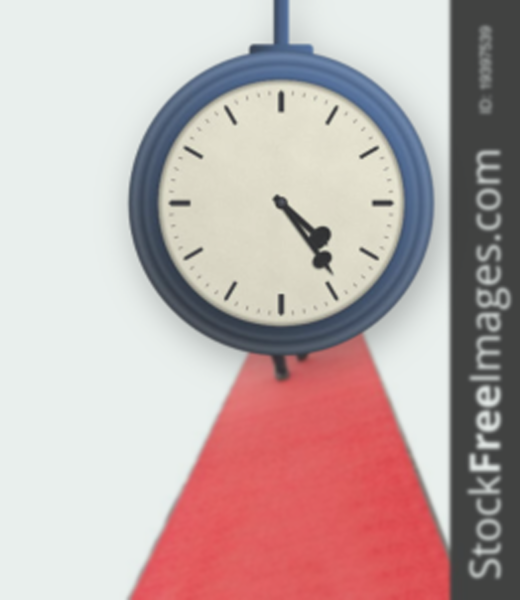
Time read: {"hour": 4, "minute": 24}
